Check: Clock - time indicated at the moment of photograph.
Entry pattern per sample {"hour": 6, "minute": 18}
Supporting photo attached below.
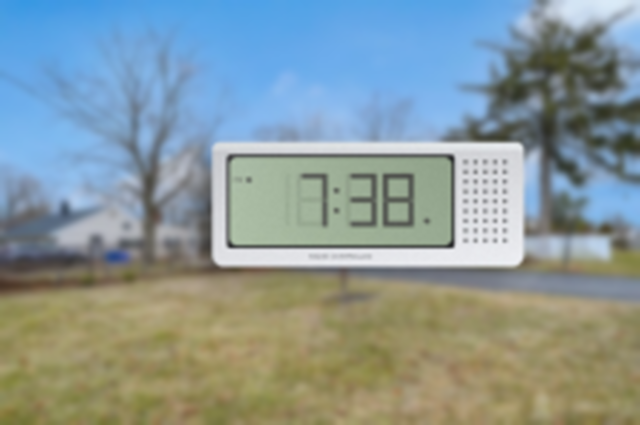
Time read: {"hour": 7, "minute": 38}
